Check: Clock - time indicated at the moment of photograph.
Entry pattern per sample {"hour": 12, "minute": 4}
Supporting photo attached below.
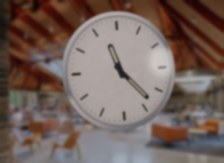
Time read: {"hour": 11, "minute": 23}
